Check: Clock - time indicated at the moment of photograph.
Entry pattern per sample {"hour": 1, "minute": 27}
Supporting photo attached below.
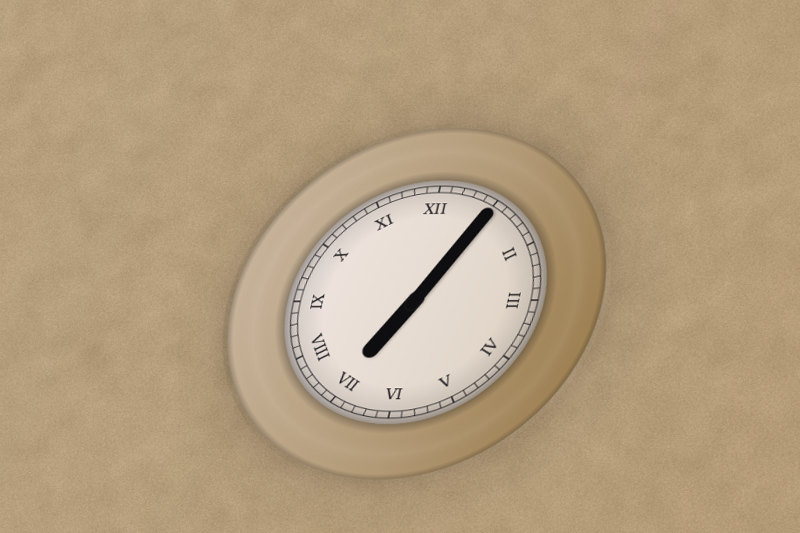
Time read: {"hour": 7, "minute": 5}
